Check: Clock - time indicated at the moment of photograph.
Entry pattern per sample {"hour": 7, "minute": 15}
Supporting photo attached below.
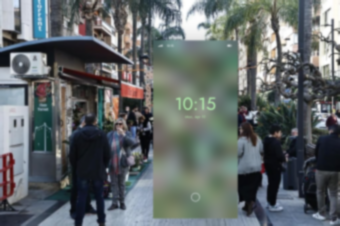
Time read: {"hour": 10, "minute": 15}
